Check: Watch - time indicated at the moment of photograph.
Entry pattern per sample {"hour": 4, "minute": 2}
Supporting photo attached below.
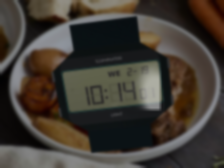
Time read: {"hour": 10, "minute": 14}
